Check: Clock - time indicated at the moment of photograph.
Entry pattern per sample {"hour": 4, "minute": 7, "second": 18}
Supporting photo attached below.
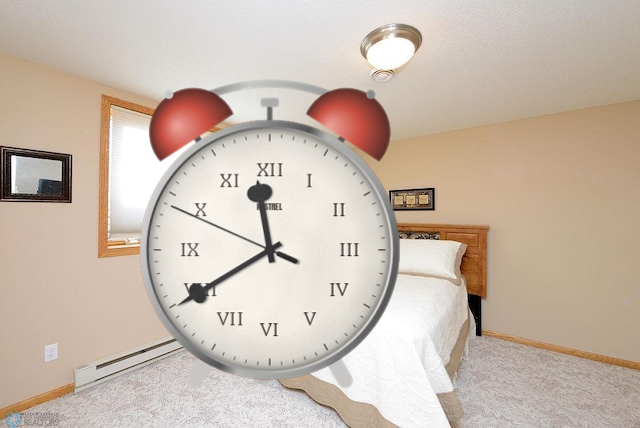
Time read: {"hour": 11, "minute": 39, "second": 49}
